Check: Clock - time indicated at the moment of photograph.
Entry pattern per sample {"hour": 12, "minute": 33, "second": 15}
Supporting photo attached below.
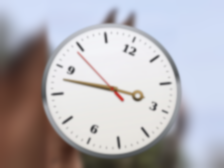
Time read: {"hour": 2, "minute": 42, "second": 49}
